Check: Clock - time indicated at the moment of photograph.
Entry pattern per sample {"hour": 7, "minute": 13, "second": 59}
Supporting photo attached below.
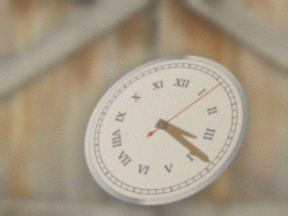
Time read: {"hour": 3, "minute": 19, "second": 6}
